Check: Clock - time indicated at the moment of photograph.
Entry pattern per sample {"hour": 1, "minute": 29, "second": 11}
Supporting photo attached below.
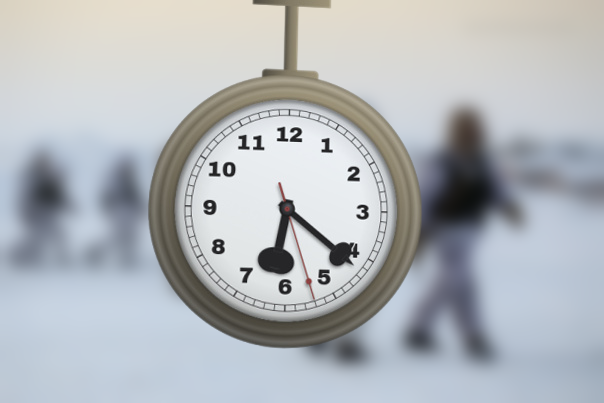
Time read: {"hour": 6, "minute": 21, "second": 27}
